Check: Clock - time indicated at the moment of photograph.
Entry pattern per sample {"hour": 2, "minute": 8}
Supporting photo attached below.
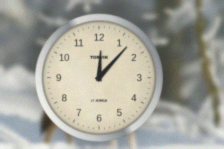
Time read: {"hour": 12, "minute": 7}
